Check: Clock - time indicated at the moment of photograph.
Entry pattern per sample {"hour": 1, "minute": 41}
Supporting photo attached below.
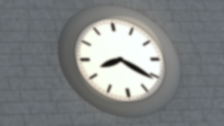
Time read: {"hour": 8, "minute": 21}
